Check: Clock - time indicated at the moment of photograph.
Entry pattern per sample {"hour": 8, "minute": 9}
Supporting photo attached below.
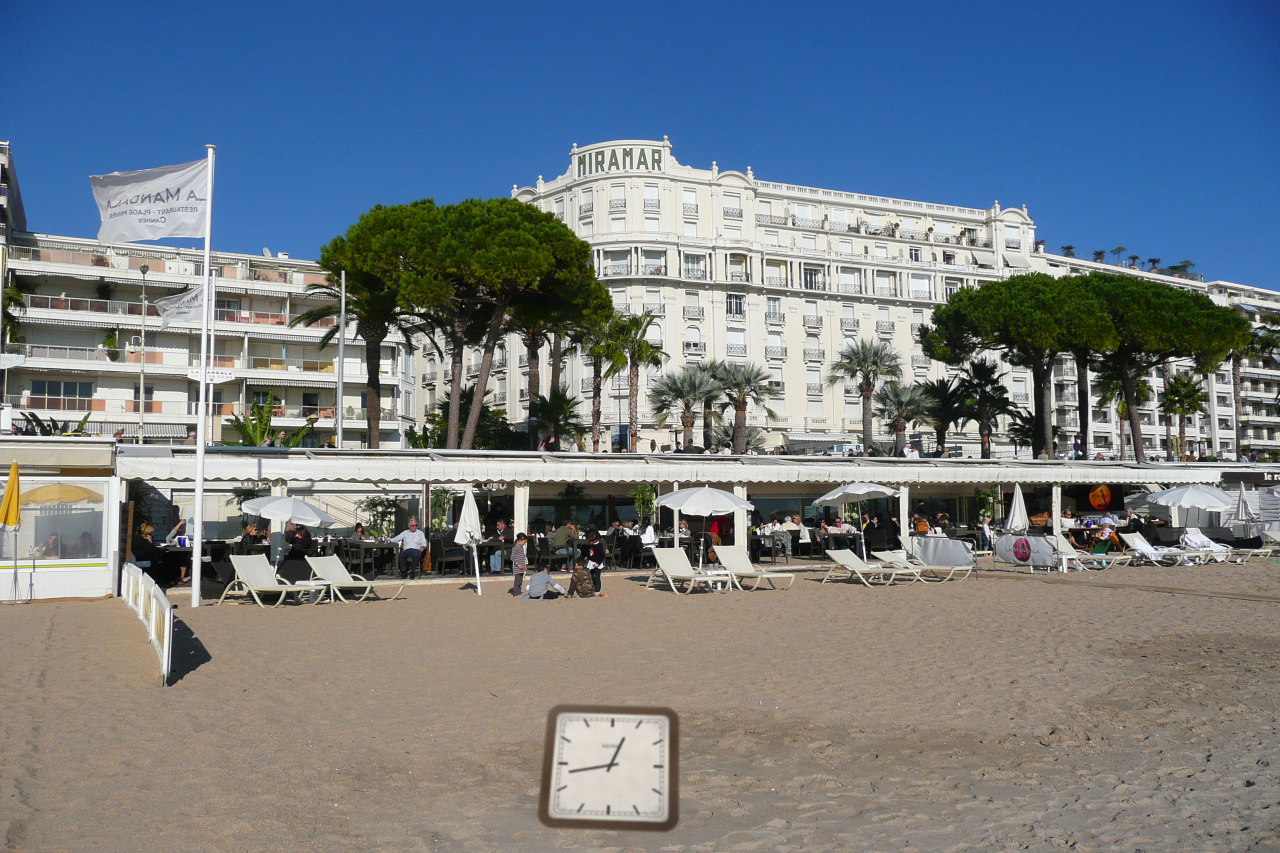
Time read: {"hour": 12, "minute": 43}
